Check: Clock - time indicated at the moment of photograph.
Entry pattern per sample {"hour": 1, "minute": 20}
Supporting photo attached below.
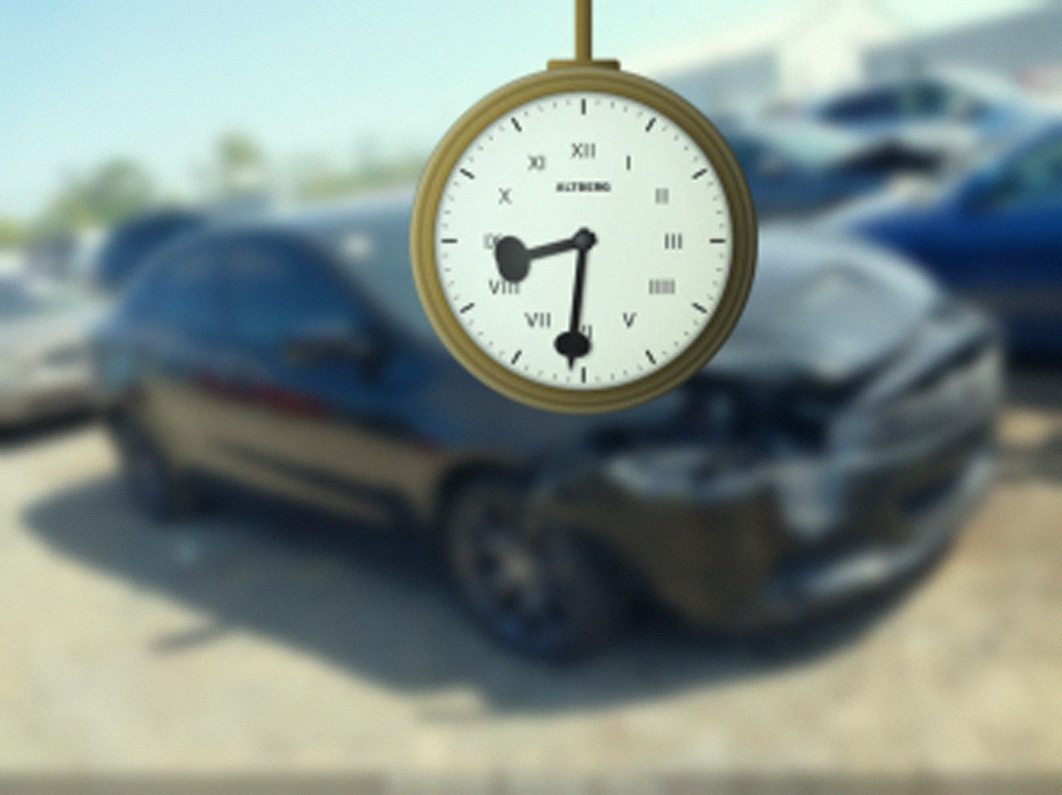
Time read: {"hour": 8, "minute": 31}
